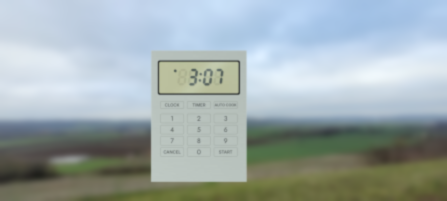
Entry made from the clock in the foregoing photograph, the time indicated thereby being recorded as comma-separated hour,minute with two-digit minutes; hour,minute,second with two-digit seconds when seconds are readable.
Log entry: 3,07
